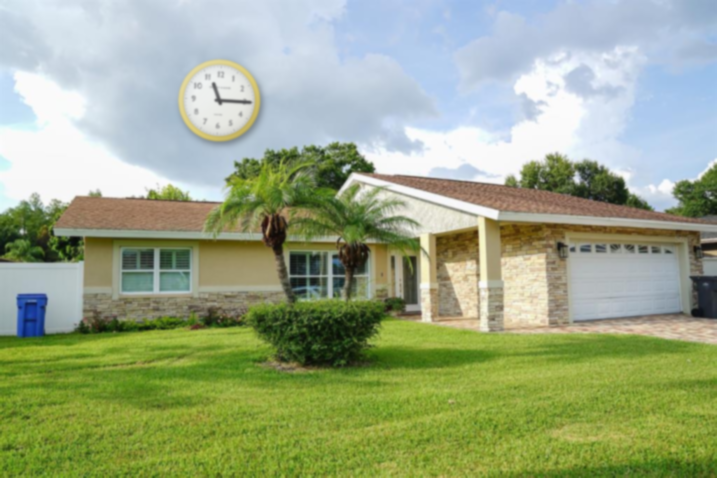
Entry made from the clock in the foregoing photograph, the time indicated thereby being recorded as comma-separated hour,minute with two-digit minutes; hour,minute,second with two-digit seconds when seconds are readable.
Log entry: 11,15
